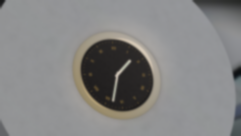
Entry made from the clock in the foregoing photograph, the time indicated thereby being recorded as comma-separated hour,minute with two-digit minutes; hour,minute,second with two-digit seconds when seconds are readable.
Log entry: 1,33
